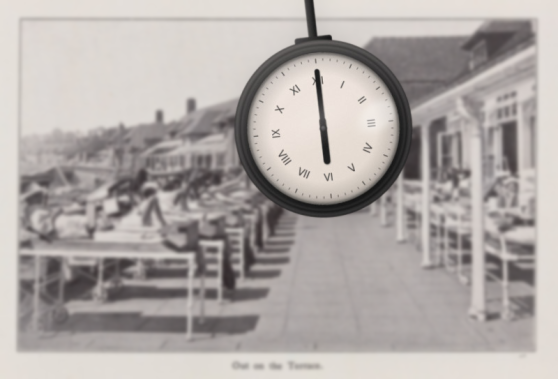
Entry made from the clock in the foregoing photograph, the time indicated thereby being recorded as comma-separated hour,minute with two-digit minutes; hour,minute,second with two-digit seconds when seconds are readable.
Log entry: 6,00
